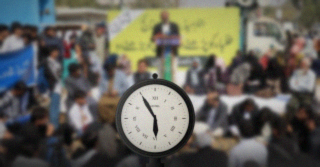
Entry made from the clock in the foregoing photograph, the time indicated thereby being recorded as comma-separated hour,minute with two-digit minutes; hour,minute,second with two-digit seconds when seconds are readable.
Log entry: 5,55
